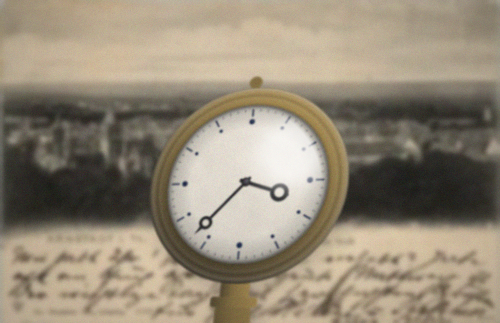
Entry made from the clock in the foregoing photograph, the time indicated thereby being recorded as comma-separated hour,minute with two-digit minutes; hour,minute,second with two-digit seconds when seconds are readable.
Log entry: 3,37
